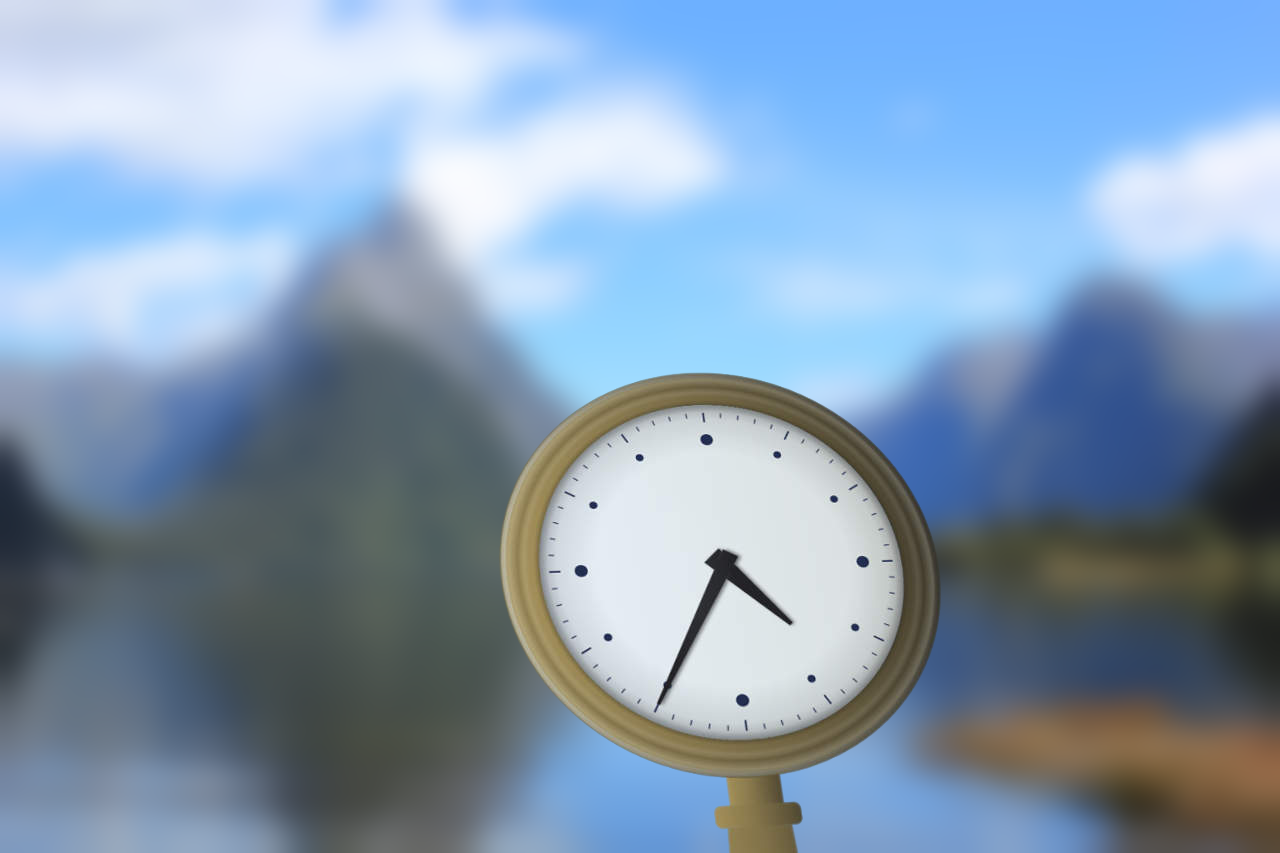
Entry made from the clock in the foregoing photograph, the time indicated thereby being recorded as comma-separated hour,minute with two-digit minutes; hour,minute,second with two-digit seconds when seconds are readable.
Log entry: 4,35
